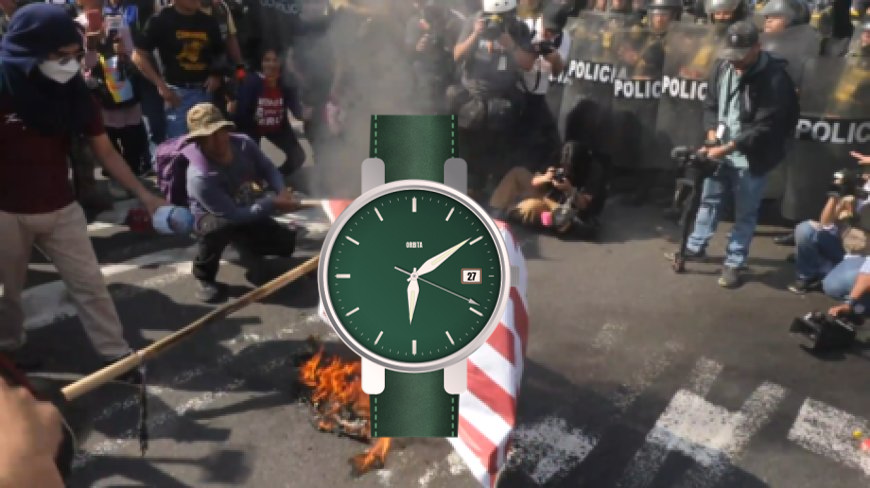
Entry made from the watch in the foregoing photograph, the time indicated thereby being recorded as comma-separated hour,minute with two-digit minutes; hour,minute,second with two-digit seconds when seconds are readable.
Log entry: 6,09,19
